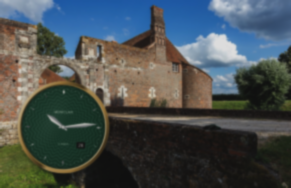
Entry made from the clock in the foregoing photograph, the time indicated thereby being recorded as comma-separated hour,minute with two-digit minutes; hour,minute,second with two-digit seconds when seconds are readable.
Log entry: 10,14
